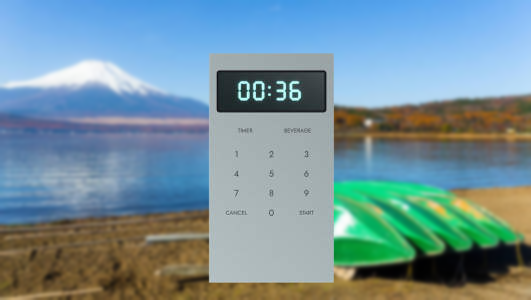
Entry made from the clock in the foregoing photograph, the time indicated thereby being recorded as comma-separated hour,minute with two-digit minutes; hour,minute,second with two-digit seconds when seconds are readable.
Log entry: 0,36
